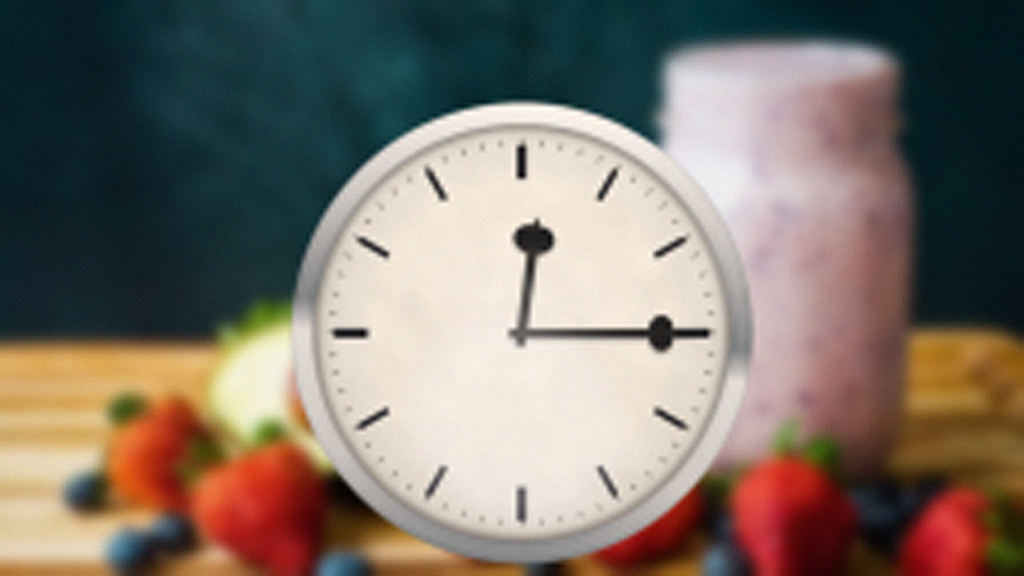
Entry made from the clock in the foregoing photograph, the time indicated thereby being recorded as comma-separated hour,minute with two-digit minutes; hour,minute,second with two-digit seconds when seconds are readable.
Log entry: 12,15
